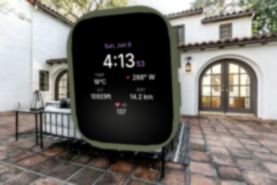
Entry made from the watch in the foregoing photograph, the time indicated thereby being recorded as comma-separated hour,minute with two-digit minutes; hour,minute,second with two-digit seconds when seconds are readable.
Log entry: 4,13
